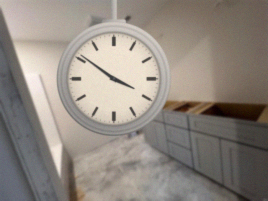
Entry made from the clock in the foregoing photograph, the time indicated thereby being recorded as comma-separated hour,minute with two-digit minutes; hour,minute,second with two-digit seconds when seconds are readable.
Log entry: 3,51
